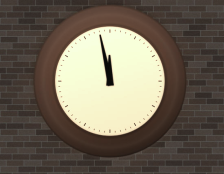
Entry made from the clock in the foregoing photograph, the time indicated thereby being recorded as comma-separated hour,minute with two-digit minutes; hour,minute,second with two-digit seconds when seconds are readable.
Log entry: 11,58
